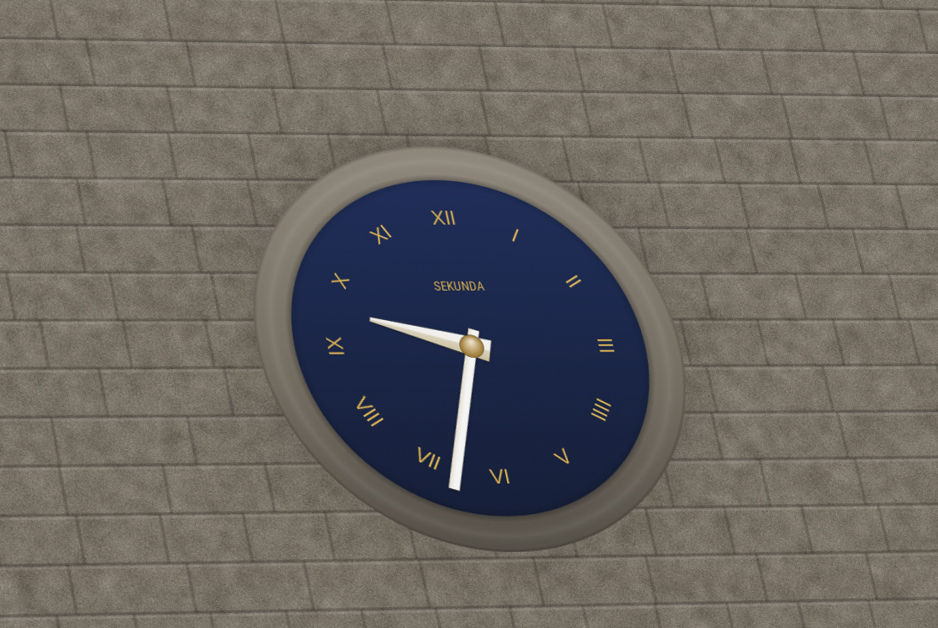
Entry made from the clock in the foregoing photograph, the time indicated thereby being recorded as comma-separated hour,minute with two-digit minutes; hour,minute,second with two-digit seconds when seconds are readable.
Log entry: 9,33
